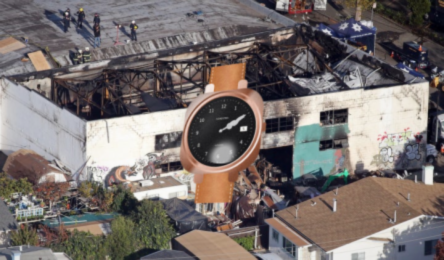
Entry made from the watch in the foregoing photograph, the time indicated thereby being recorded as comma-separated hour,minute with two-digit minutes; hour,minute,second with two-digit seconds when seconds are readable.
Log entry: 2,10
